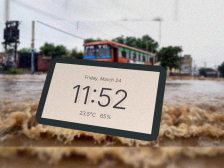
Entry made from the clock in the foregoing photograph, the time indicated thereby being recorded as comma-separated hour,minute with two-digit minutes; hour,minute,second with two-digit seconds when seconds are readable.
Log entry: 11,52
